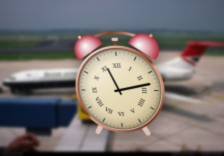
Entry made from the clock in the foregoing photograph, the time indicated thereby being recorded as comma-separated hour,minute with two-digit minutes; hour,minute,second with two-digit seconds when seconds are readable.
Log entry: 11,13
